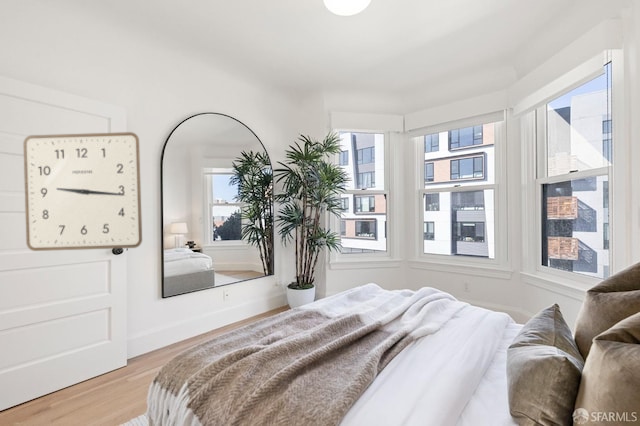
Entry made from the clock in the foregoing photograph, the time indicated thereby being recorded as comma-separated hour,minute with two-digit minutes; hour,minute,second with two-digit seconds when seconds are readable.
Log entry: 9,16
